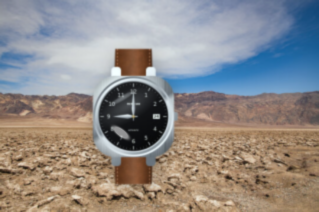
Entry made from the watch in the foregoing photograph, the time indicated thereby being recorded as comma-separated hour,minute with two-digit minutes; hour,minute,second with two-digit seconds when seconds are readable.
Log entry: 9,00
